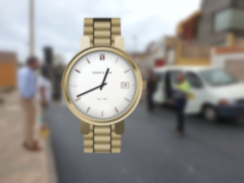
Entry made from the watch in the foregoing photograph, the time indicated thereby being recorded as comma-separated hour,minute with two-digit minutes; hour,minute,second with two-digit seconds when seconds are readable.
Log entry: 12,41
